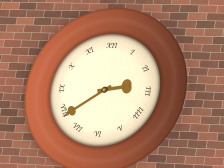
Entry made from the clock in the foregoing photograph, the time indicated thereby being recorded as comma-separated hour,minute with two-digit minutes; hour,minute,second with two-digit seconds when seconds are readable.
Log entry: 2,39
